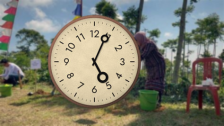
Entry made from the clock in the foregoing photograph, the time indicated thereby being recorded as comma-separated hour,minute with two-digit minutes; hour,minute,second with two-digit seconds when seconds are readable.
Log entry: 5,04
